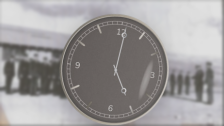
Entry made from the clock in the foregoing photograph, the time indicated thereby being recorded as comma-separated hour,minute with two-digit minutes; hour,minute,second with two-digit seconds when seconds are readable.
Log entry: 5,01
